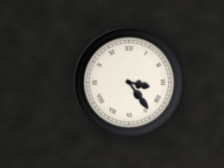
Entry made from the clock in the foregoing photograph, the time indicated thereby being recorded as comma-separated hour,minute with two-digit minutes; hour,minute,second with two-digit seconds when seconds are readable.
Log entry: 3,24
